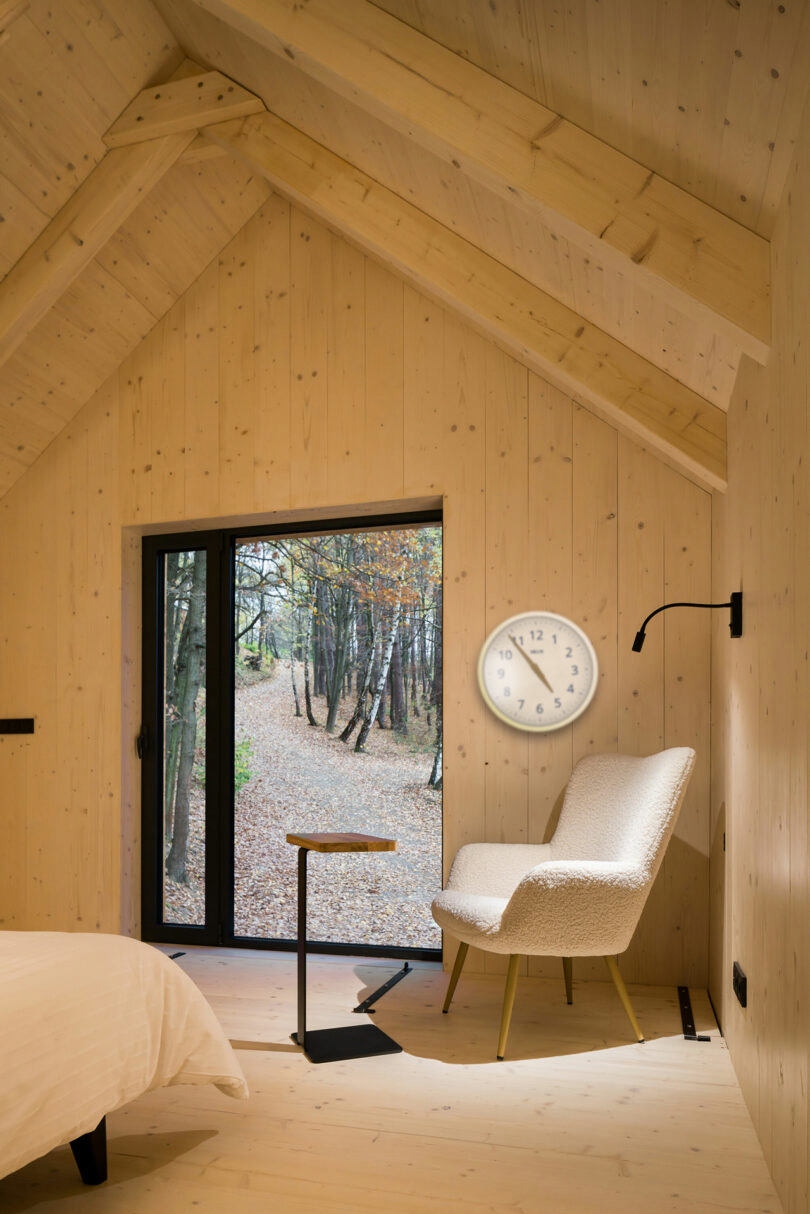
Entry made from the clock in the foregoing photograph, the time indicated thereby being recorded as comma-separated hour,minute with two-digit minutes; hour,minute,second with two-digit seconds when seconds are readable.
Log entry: 4,54
